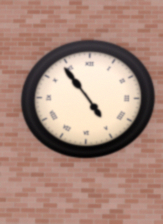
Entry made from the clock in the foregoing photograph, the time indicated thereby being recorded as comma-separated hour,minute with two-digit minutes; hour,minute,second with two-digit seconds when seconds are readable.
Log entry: 4,54
